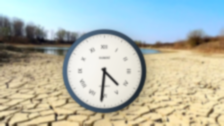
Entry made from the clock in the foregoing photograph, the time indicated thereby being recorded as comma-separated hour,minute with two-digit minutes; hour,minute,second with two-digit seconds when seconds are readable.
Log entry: 4,31
